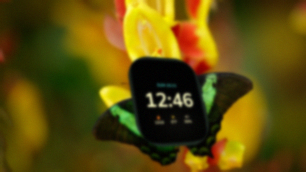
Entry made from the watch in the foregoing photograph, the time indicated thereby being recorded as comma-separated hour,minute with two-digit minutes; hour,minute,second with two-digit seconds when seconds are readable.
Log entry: 12,46
